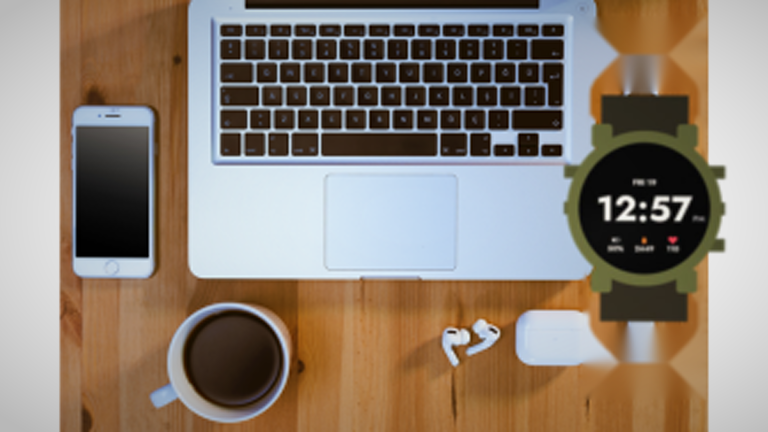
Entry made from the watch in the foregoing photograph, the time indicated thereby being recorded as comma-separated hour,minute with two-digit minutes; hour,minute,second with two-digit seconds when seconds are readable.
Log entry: 12,57
